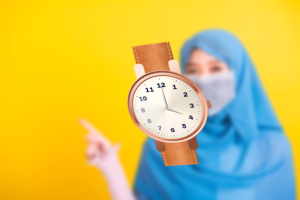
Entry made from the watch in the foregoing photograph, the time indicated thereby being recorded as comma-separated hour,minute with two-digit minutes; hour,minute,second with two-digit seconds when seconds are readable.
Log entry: 4,00
